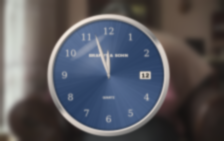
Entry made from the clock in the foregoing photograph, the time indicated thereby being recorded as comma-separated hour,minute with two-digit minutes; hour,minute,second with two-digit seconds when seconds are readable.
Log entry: 11,57
